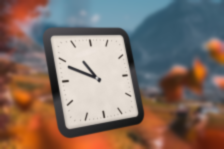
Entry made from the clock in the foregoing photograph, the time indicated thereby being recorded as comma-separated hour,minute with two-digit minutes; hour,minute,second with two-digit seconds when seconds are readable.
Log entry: 10,49
